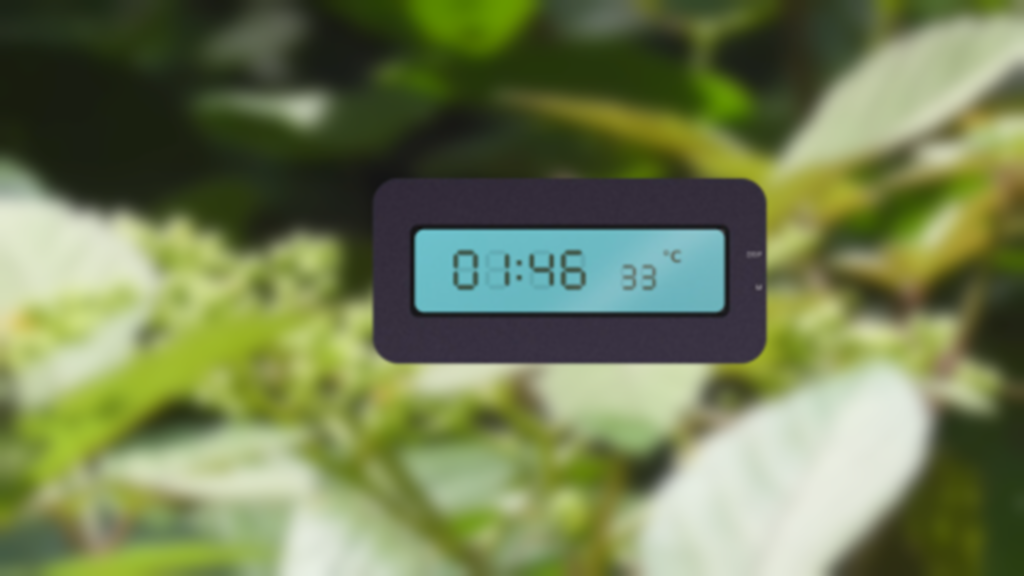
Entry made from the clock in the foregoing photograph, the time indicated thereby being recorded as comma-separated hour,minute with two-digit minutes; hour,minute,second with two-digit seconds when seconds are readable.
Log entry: 1,46
